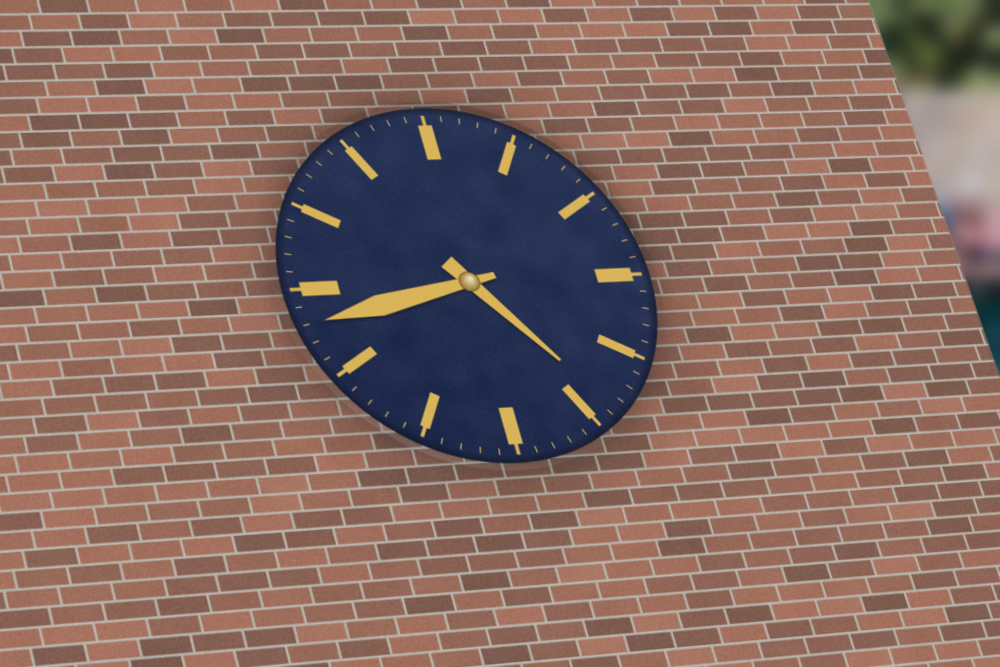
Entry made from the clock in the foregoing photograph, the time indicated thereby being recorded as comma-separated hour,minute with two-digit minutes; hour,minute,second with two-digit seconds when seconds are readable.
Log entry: 4,43
